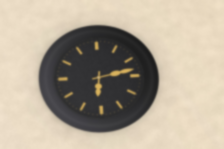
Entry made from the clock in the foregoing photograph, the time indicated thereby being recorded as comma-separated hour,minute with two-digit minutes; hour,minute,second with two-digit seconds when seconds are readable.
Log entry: 6,13
